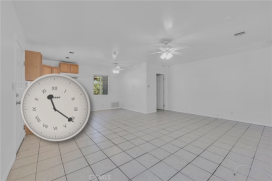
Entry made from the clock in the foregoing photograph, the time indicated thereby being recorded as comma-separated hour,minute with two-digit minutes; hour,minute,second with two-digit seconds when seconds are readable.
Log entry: 11,21
